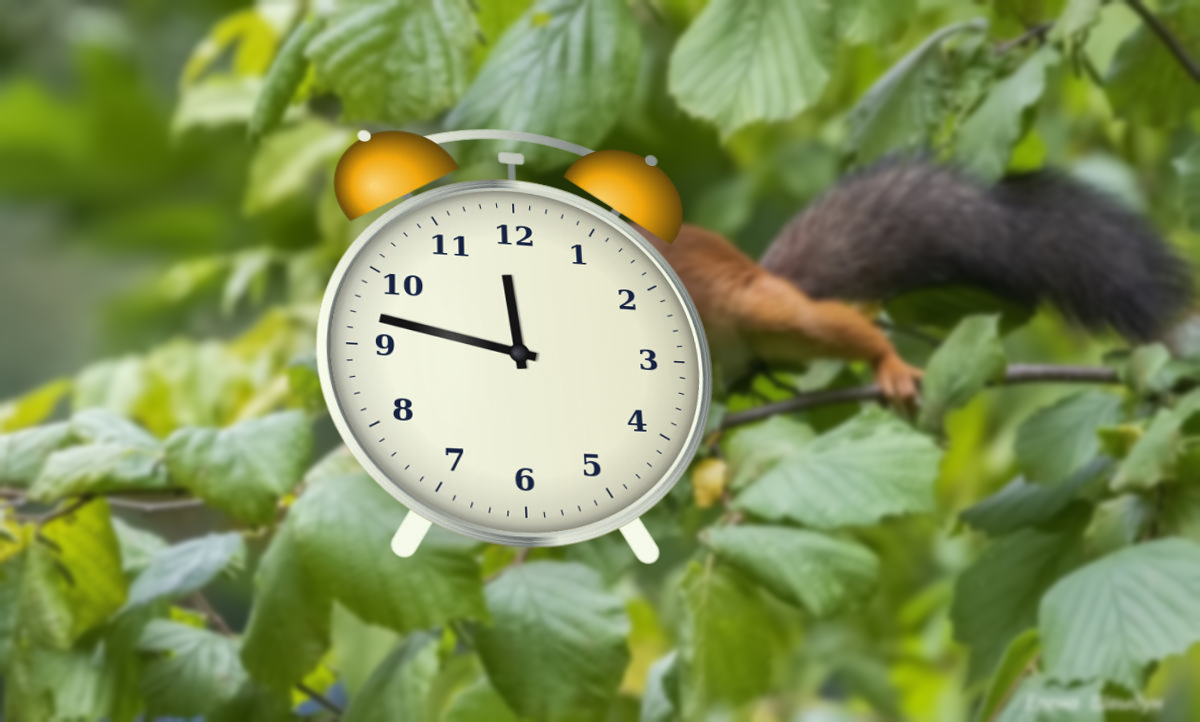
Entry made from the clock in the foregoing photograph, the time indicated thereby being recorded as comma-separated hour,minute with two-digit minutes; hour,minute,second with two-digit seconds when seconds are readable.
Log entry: 11,47
